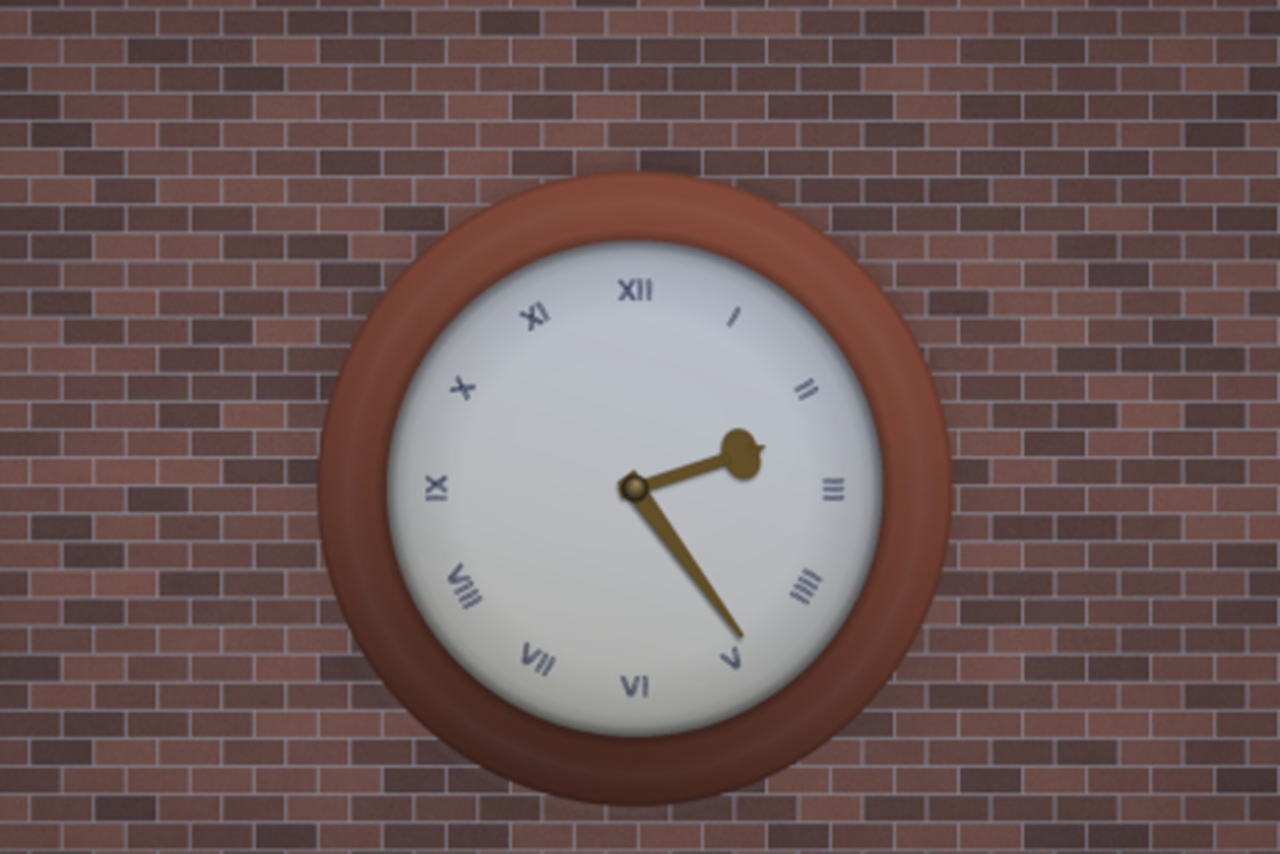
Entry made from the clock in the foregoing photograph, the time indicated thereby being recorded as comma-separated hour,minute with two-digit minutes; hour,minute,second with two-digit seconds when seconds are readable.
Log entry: 2,24
